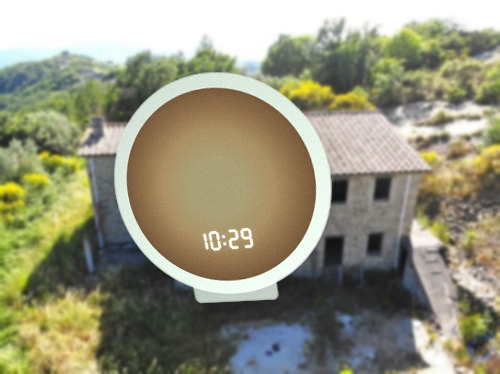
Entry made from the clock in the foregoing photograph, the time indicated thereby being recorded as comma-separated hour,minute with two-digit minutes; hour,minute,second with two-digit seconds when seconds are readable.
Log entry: 10,29
